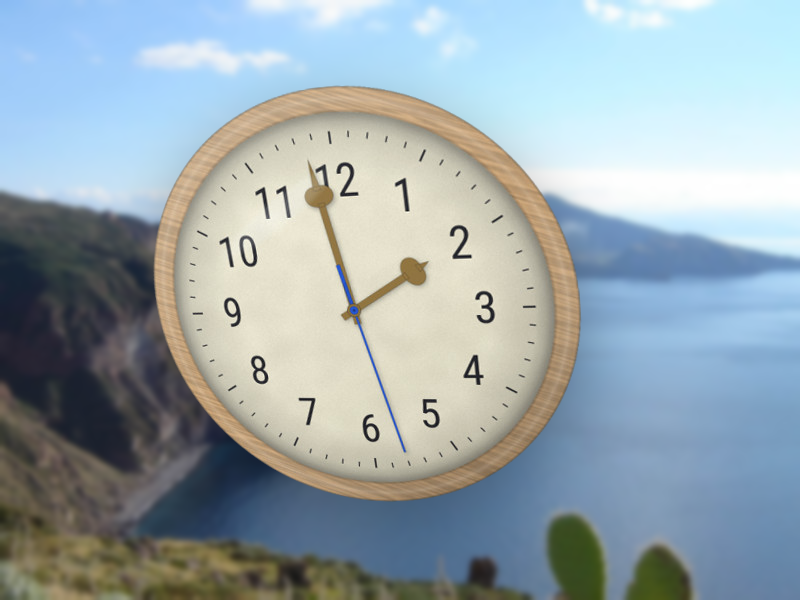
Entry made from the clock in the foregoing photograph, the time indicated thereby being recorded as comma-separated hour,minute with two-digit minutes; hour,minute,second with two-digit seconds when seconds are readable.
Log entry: 1,58,28
